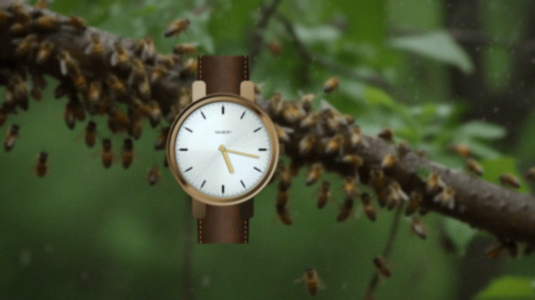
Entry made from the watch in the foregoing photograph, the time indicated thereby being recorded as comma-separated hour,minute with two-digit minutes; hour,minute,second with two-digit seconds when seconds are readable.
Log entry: 5,17
